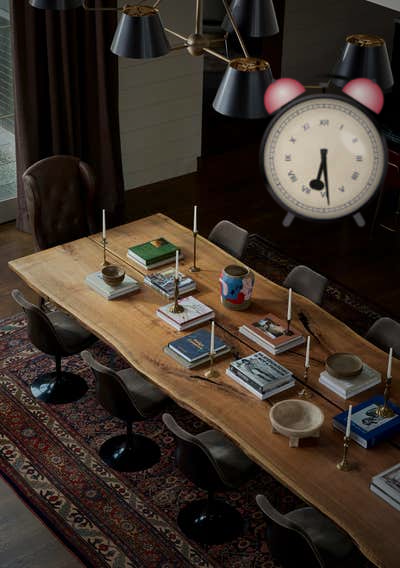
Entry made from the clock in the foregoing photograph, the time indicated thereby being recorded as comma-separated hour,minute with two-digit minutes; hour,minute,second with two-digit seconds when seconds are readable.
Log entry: 6,29
